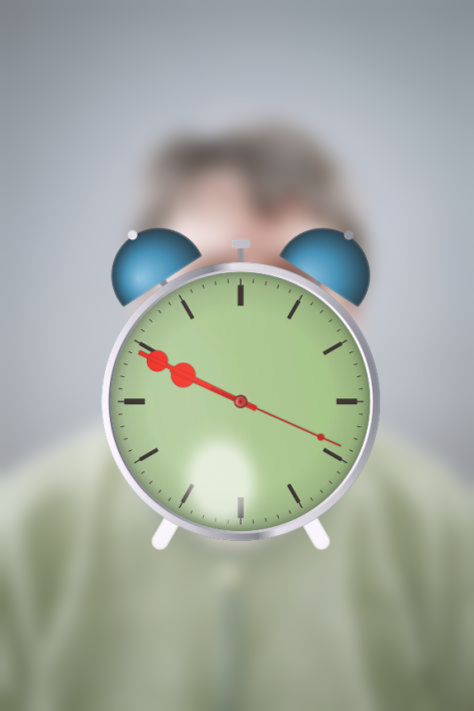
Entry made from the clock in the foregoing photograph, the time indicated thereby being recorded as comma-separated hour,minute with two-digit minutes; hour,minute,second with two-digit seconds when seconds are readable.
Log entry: 9,49,19
